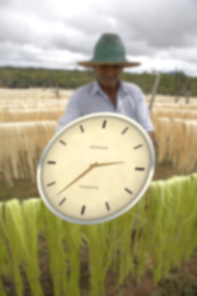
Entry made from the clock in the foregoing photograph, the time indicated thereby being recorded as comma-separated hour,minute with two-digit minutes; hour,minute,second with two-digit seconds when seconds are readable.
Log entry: 2,37
